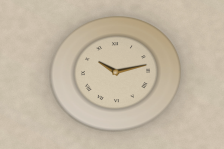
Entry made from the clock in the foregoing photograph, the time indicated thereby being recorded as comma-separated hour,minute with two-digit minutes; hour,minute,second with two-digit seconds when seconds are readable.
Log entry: 10,13
